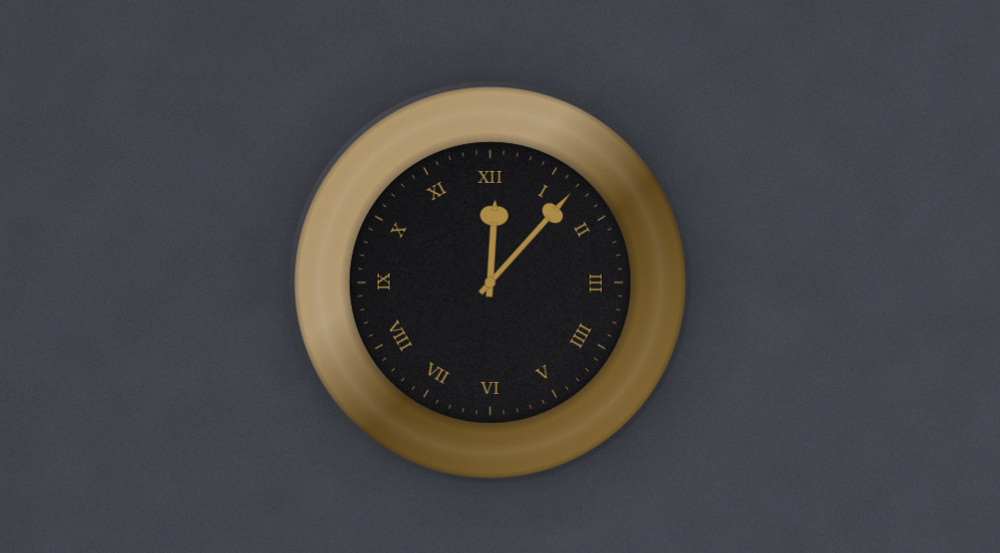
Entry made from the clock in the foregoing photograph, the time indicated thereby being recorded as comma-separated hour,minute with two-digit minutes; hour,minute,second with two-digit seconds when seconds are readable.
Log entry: 12,07
